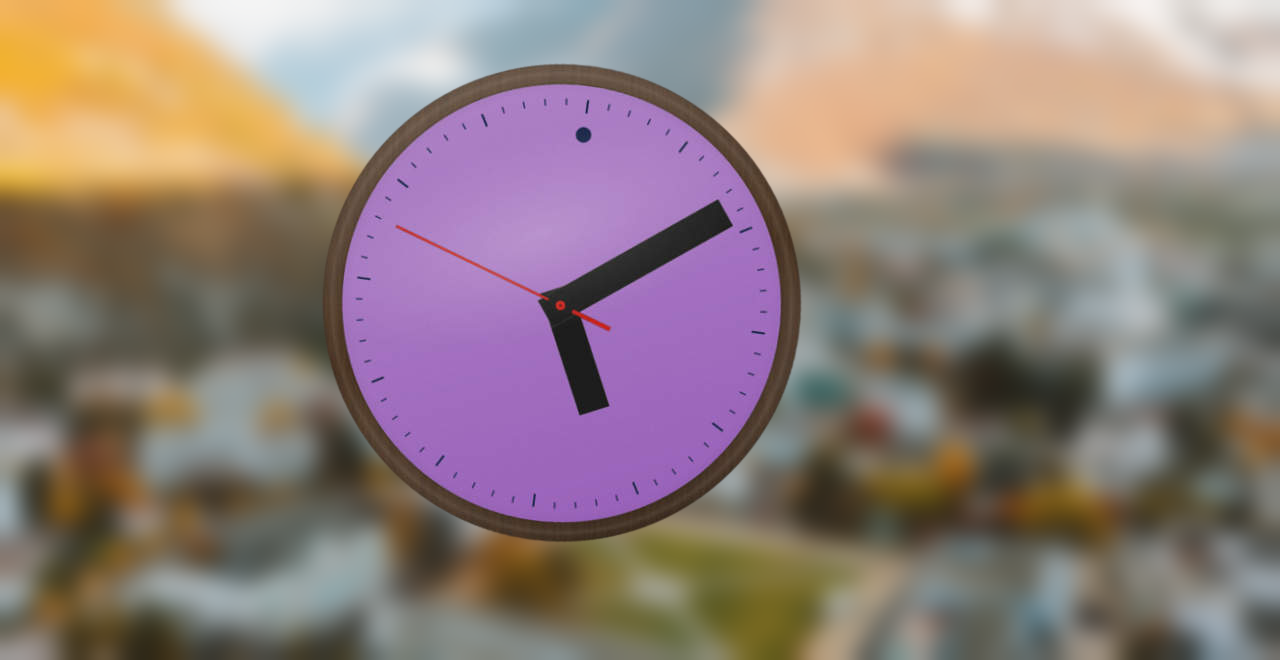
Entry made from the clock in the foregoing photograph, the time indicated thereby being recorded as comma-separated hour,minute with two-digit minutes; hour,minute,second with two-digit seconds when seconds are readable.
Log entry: 5,08,48
